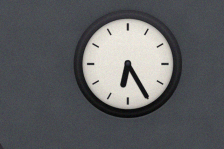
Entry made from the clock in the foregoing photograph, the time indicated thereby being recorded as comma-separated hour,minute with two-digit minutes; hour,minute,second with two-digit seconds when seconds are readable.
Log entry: 6,25
